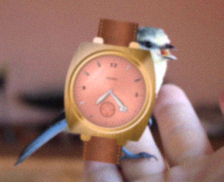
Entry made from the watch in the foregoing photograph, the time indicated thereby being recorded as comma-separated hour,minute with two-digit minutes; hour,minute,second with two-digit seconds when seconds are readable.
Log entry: 7,22
